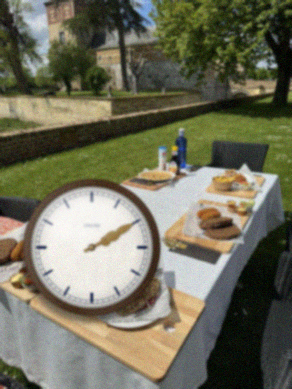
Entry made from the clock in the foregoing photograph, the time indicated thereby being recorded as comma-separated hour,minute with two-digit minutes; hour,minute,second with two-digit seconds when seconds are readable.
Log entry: 2,10
